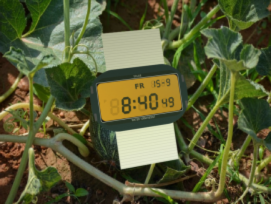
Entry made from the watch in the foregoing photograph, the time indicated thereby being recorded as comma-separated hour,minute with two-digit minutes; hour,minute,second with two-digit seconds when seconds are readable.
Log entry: 8,40,49
